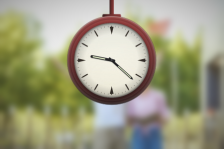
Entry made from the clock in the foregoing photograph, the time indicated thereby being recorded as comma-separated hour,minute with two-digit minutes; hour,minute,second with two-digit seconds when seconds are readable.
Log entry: 9,22
